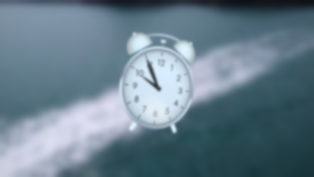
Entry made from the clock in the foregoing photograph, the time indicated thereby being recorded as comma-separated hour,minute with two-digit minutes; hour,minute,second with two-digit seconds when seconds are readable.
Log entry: 9,55
